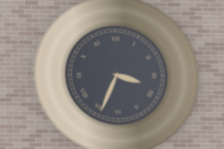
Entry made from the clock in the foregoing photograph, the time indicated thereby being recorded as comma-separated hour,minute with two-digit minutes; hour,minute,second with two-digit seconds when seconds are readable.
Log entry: 3,34
